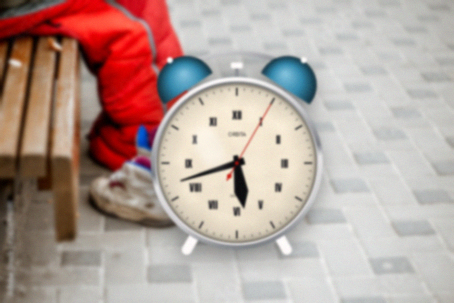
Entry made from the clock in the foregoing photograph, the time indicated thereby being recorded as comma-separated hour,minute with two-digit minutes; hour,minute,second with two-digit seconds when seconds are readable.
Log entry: 5,42,05
